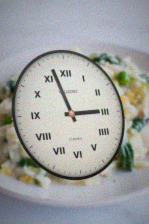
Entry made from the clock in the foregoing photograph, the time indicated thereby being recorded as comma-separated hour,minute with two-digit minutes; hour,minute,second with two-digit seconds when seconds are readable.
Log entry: 2,57
